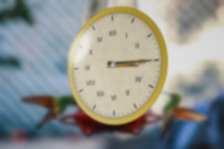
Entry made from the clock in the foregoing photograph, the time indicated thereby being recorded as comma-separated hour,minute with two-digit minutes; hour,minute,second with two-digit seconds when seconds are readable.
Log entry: 3,15
